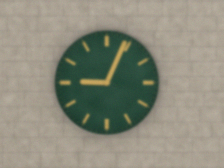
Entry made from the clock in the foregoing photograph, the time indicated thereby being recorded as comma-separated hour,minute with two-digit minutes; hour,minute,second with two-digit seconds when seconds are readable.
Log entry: 9,04
